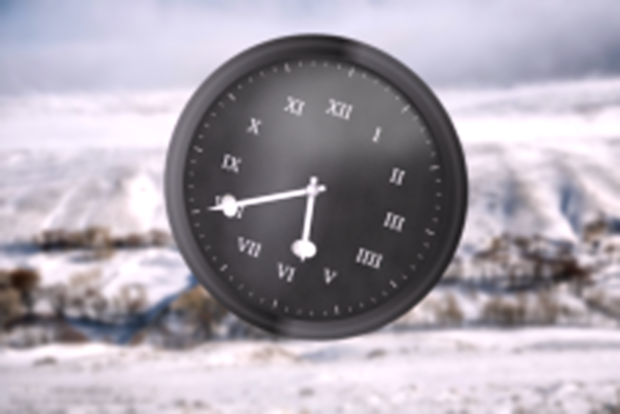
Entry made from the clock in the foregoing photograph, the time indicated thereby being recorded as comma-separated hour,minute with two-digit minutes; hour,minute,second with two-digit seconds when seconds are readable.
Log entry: 5,40
